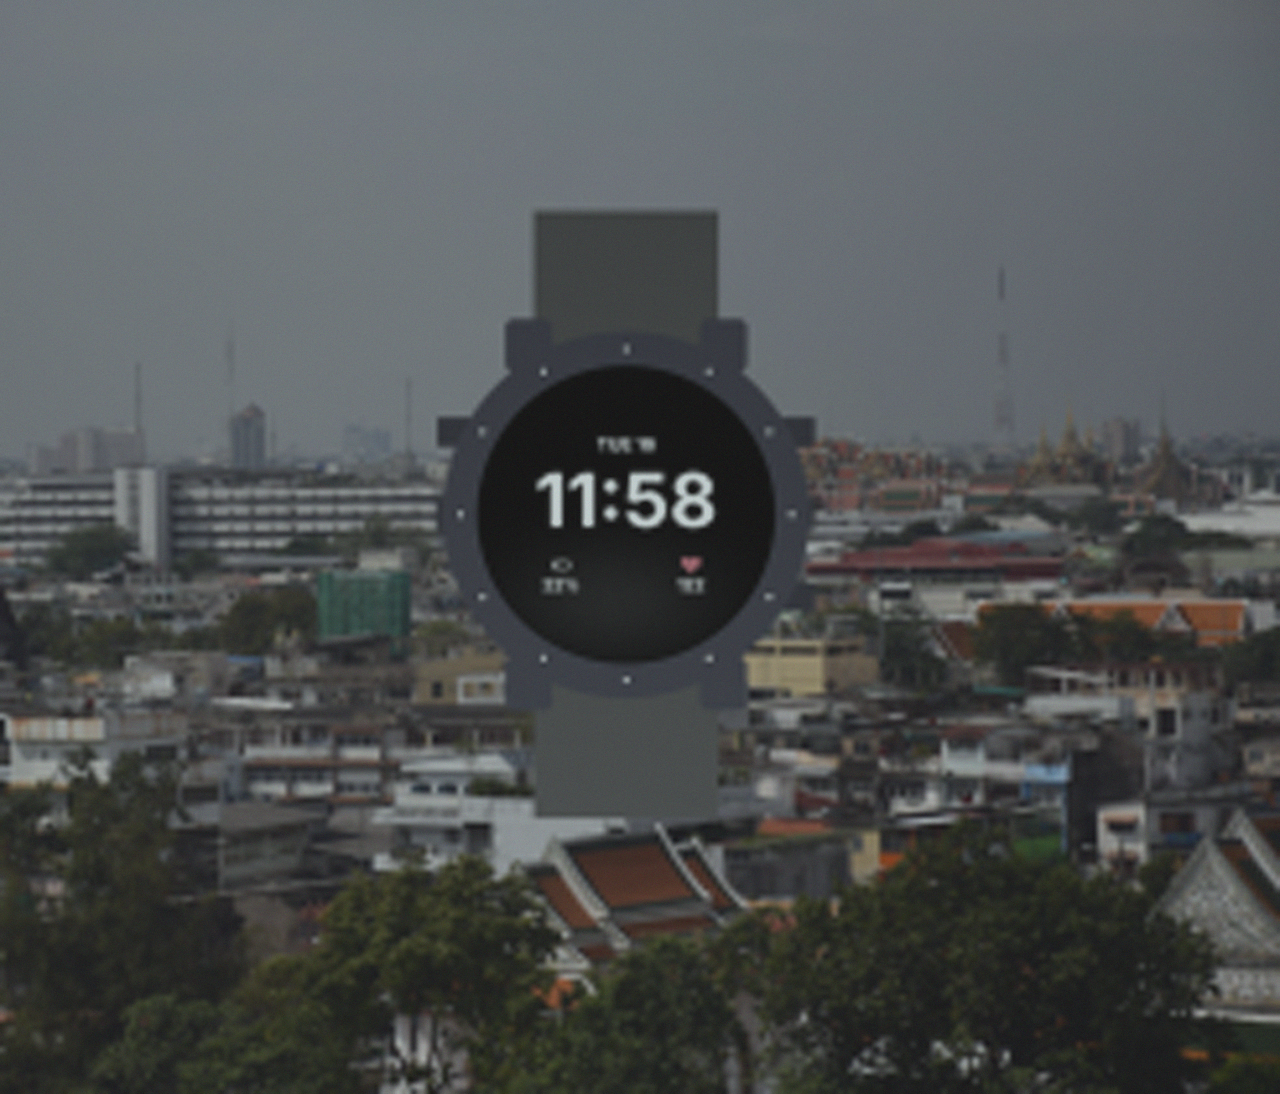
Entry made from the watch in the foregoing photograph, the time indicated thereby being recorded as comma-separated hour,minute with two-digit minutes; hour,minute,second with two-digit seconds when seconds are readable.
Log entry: 11,58
